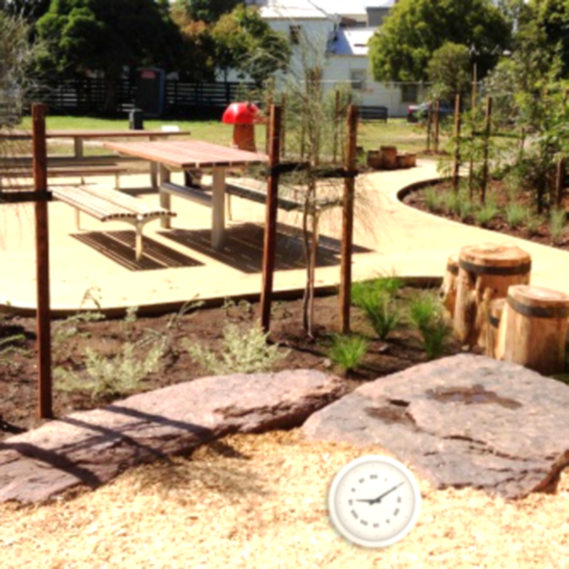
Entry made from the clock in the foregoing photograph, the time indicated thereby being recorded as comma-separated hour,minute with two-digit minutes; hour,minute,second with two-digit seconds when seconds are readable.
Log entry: 9,10
